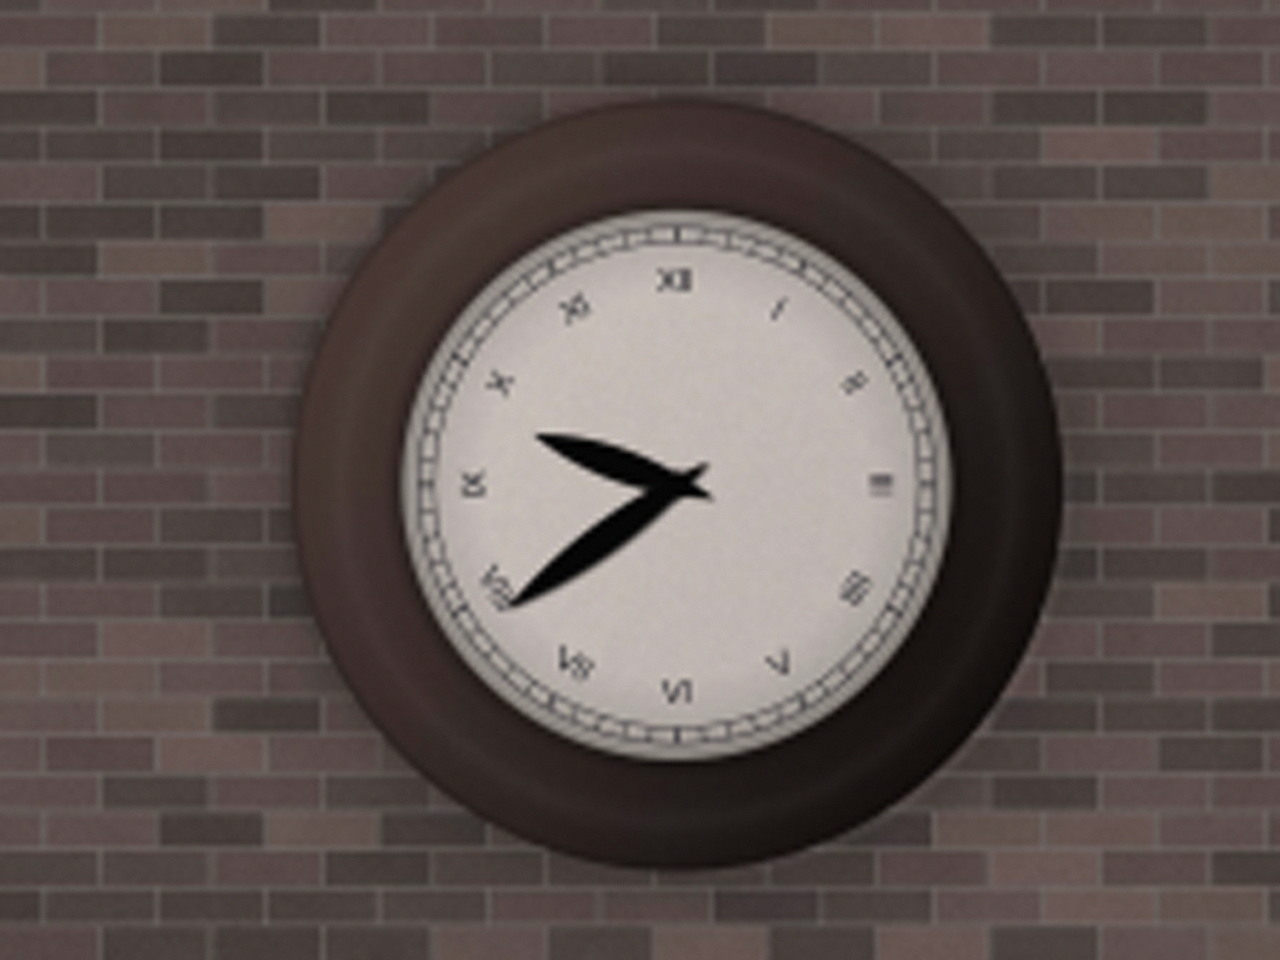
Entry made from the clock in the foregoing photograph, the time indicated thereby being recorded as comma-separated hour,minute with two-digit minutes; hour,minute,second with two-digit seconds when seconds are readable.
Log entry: 9,39
